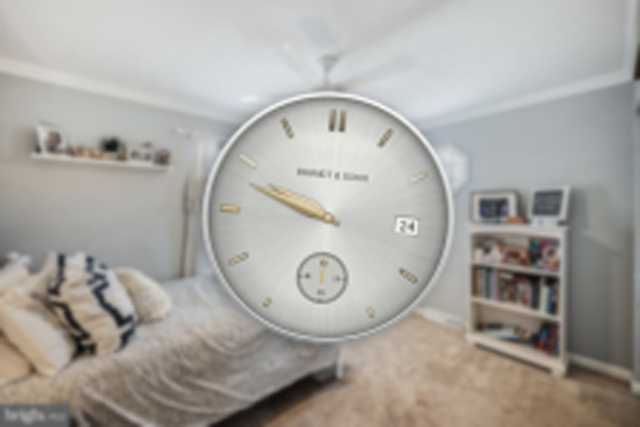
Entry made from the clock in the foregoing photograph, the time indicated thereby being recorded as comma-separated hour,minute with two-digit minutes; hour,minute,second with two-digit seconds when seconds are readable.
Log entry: 9,48
